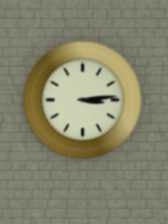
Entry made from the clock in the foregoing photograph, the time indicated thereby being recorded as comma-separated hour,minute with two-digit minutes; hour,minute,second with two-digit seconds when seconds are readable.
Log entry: 3,14
